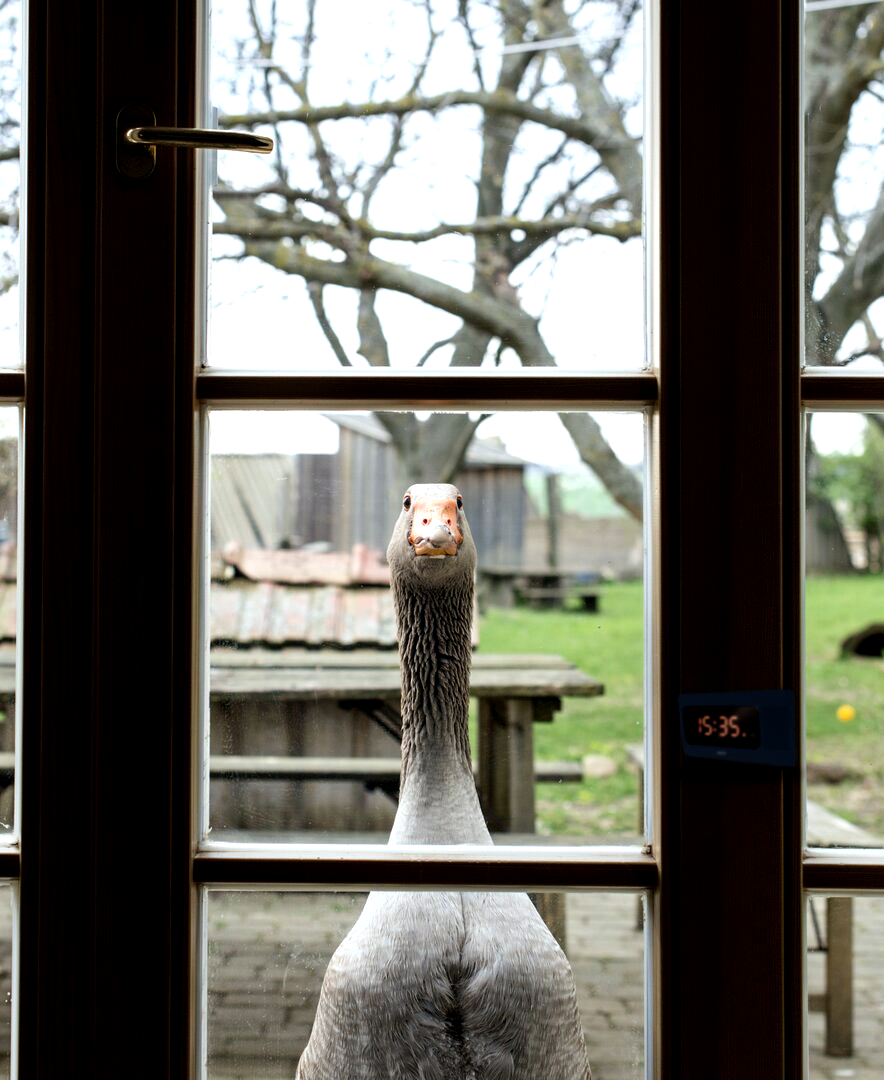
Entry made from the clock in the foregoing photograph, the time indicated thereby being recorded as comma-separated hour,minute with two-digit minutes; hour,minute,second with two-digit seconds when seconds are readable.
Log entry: 15,35
